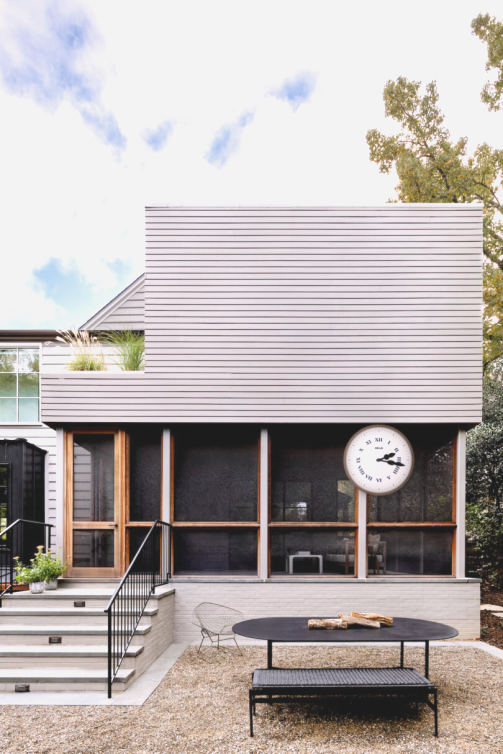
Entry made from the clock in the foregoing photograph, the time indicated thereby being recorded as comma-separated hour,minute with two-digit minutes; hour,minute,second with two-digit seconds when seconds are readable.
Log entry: 2,17
